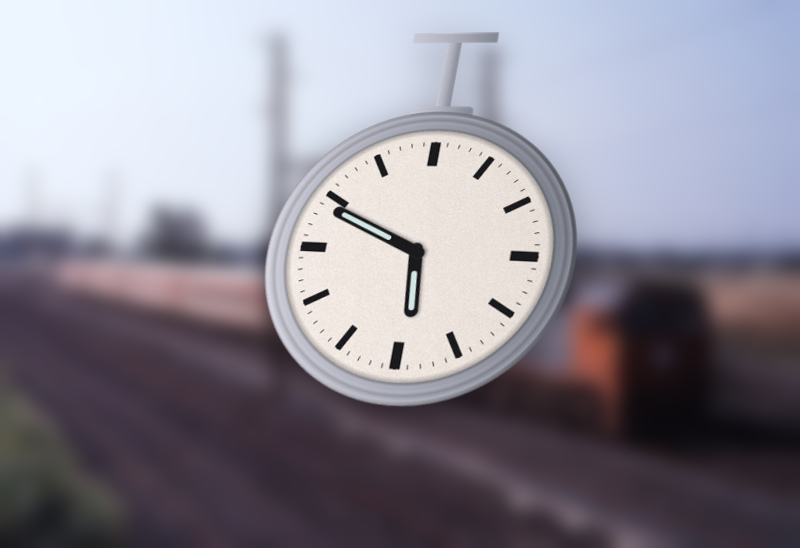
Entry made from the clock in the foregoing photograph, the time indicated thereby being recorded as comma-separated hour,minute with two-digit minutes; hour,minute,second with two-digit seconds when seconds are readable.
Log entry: 5,49
